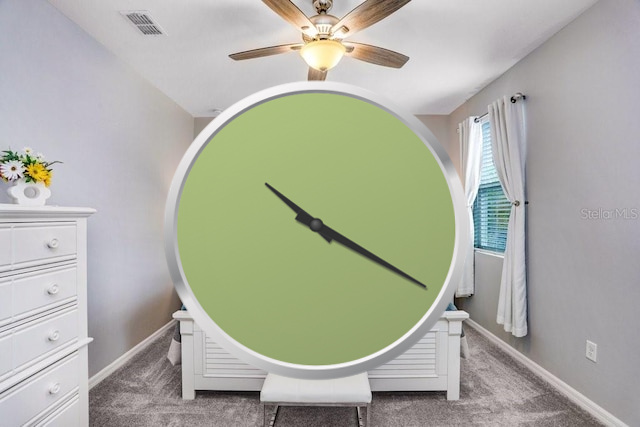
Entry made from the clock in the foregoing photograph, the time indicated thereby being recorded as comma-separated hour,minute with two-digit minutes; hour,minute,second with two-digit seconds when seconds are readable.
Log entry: 10,20
